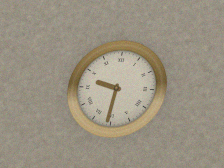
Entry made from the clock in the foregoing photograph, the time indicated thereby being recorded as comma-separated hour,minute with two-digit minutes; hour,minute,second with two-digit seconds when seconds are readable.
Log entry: 9,31
